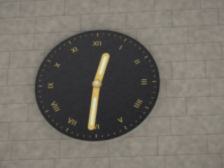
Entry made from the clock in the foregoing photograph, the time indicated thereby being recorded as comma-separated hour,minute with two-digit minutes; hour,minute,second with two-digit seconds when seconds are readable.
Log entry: 12,31
